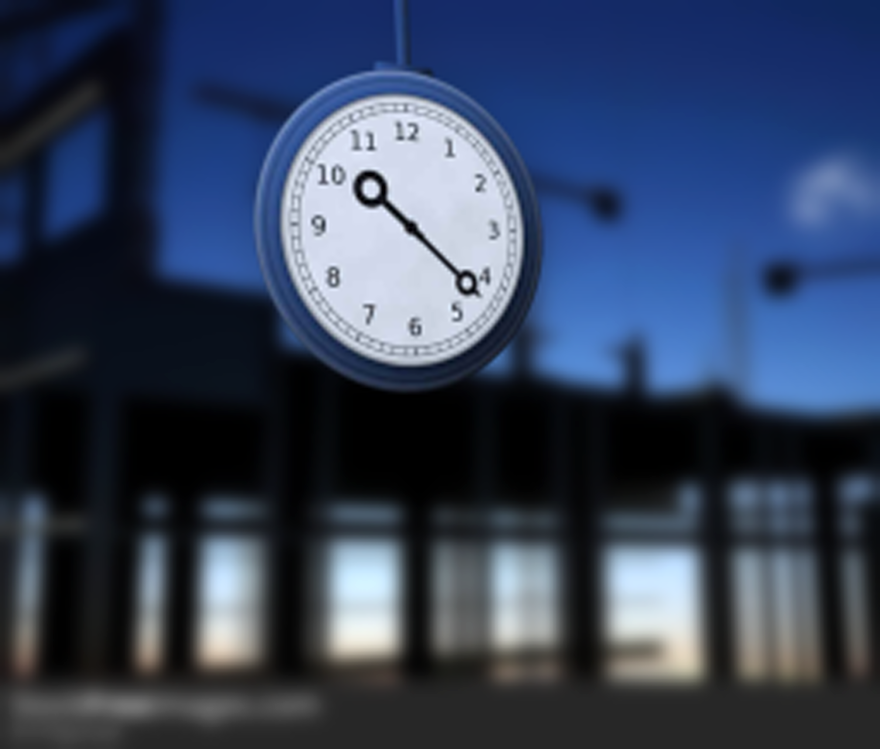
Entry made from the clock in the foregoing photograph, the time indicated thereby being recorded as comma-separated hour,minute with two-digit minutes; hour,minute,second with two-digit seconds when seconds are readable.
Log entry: 10,22
